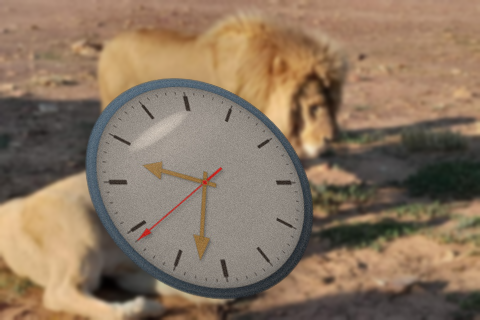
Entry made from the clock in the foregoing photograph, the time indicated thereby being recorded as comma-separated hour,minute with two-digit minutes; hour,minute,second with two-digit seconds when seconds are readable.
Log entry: 9,32,39
